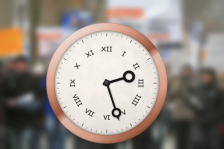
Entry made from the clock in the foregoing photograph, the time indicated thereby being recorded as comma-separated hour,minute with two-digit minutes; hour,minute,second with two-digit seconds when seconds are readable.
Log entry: 2,27
